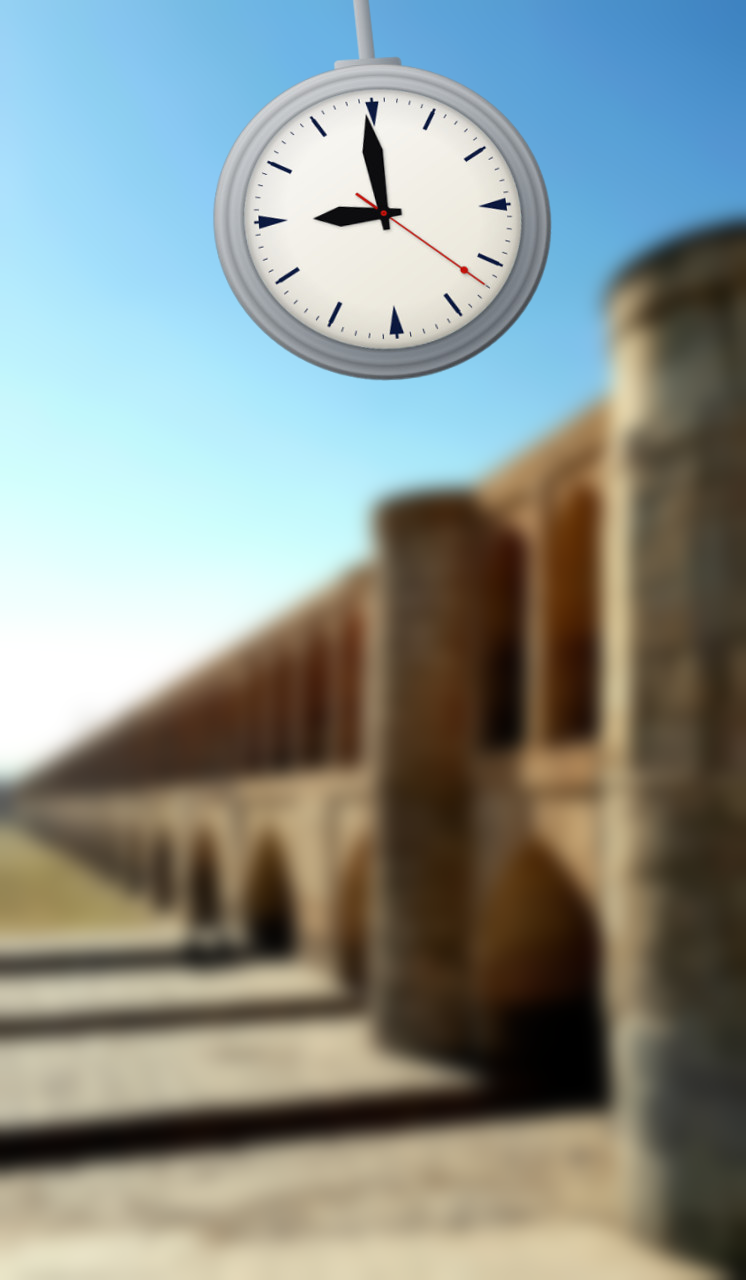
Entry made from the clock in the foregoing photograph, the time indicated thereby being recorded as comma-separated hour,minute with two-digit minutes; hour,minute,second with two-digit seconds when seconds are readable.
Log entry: 8,59,22
